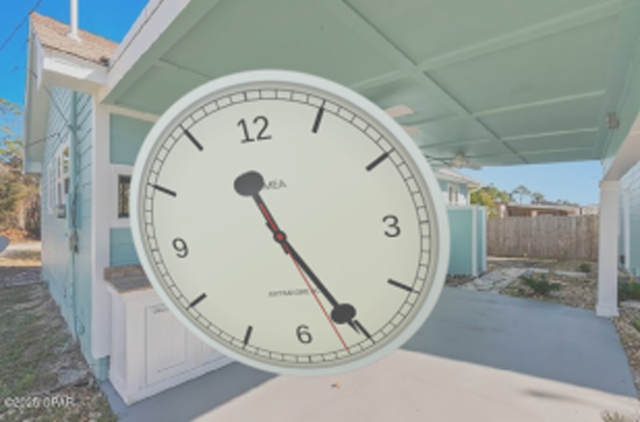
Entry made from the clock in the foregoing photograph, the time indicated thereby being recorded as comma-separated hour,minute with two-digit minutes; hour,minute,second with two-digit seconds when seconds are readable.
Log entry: 11,25,27
